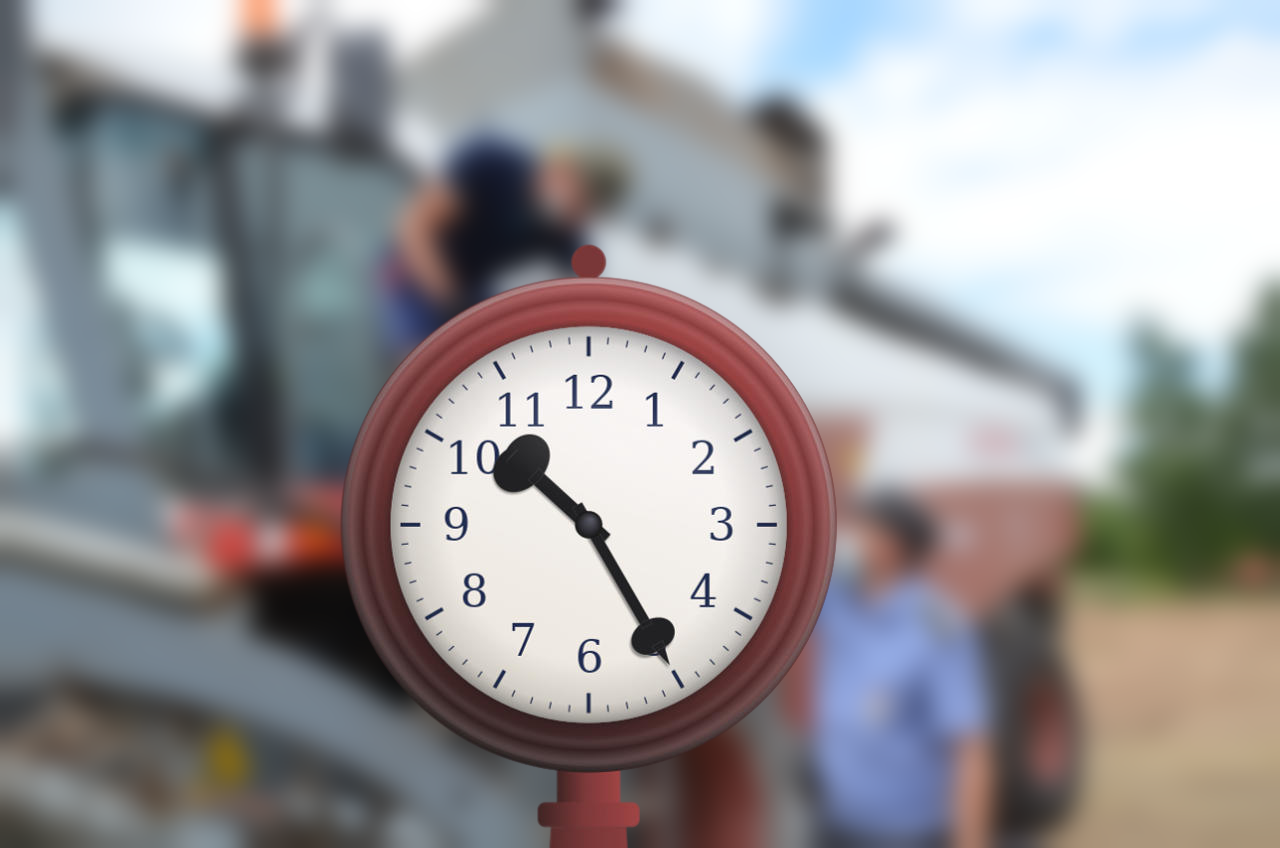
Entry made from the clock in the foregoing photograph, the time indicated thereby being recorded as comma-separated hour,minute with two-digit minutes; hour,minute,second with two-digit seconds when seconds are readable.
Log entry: 10,25
